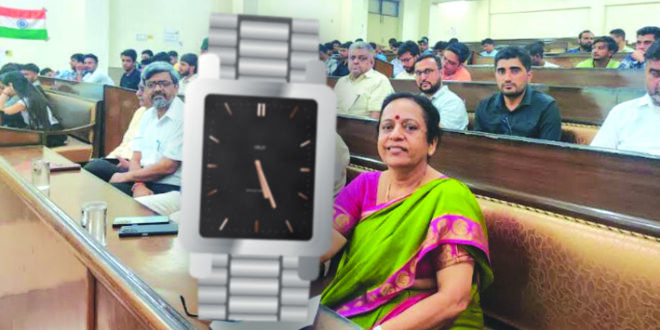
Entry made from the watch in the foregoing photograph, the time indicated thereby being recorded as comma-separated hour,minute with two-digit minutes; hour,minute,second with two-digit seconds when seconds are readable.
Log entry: 5,26
